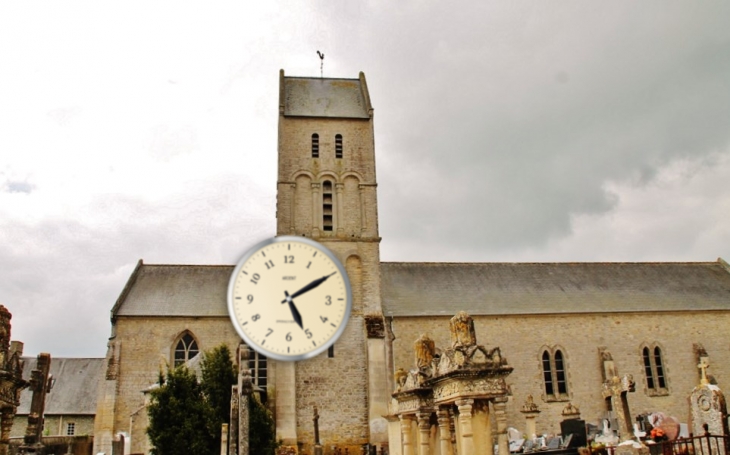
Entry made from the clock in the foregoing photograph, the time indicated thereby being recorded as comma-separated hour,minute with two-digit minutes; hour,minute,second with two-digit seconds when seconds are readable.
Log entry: 5,10
